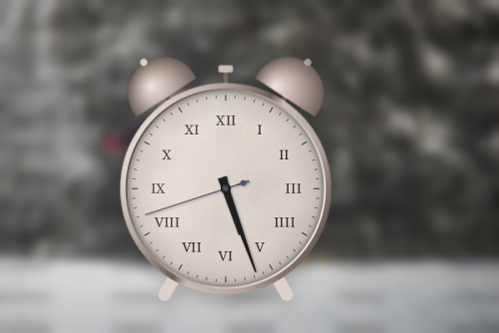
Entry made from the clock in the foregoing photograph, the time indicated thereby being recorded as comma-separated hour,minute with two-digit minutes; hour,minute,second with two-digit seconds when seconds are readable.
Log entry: 5,26,42
